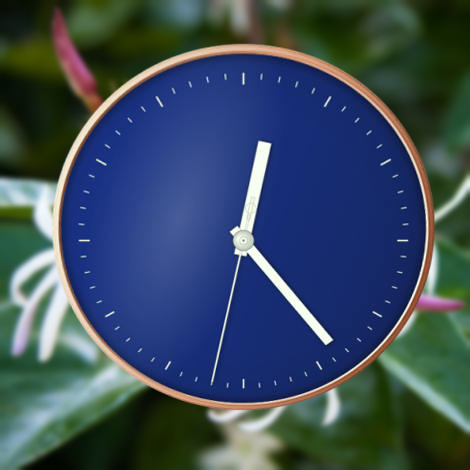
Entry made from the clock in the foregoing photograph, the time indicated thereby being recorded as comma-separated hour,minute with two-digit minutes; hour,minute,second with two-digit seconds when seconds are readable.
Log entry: 12,23,32
